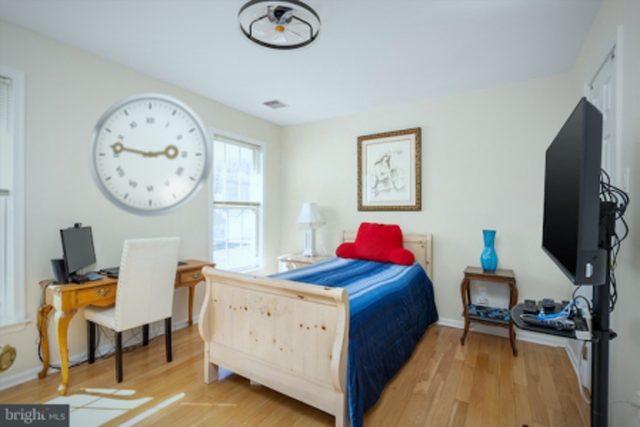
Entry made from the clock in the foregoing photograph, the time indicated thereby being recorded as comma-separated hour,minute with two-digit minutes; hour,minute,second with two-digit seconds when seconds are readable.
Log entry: 2,47
